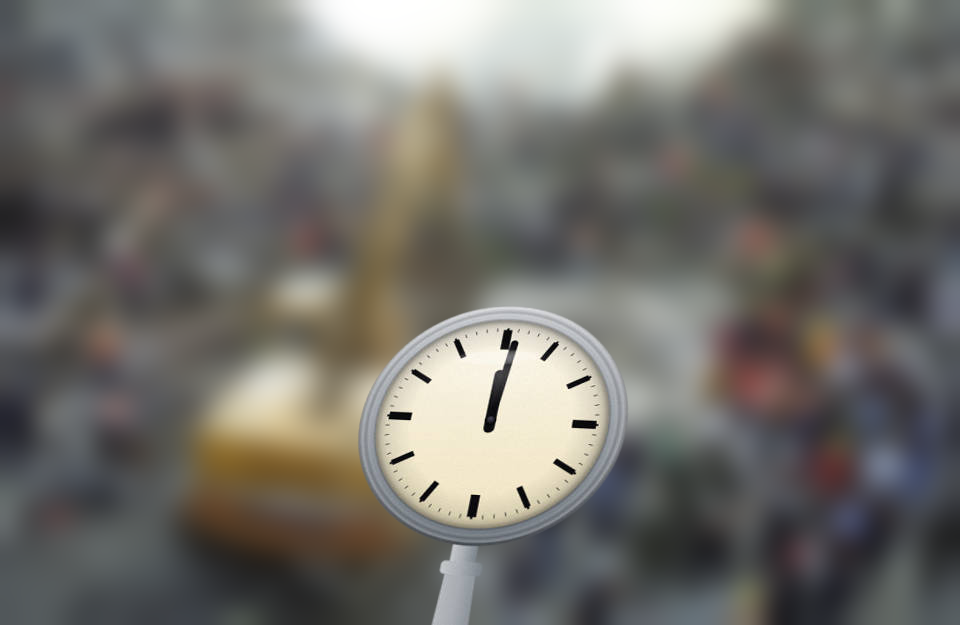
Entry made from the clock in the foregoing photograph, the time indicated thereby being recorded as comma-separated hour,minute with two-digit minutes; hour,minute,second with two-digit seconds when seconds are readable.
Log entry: 12,01
